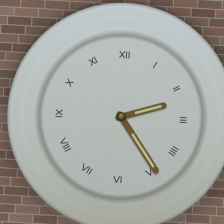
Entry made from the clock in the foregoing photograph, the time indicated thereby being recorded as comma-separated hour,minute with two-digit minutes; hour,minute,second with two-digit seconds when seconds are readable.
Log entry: 2,24
